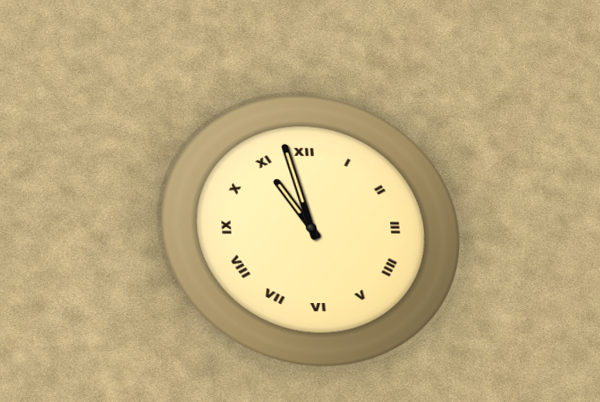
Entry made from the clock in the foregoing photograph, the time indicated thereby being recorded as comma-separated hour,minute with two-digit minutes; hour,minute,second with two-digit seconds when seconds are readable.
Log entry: 10,58
